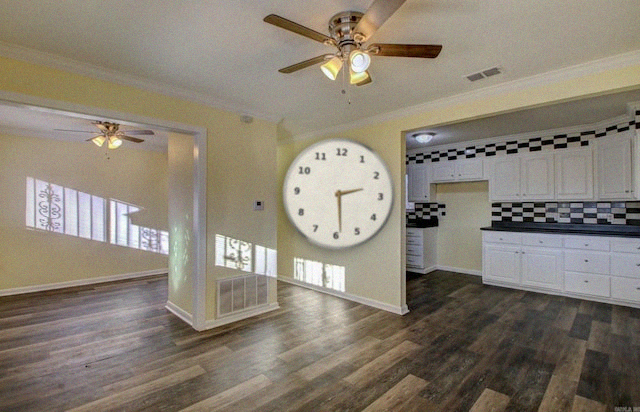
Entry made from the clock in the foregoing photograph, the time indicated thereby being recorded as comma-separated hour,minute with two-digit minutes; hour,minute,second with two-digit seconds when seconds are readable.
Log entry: 2,29
